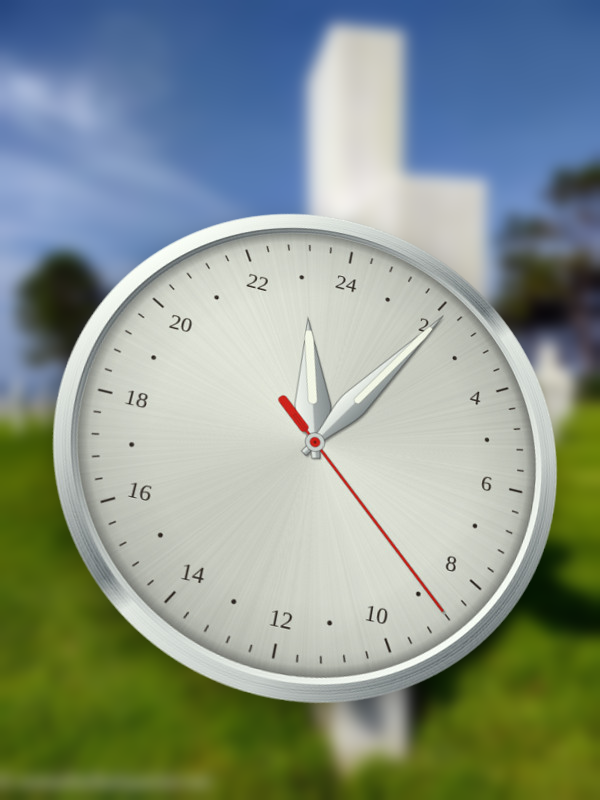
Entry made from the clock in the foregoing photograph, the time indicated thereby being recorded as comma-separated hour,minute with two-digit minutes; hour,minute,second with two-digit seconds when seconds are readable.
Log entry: 23,05,22
